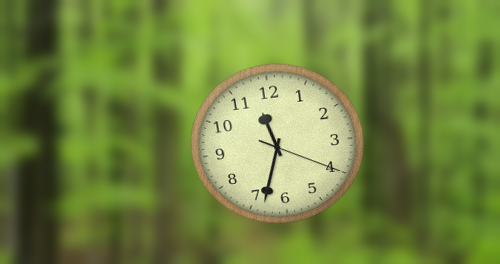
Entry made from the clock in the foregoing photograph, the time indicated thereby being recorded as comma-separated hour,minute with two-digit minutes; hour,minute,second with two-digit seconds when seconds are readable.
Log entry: 11,33,20
